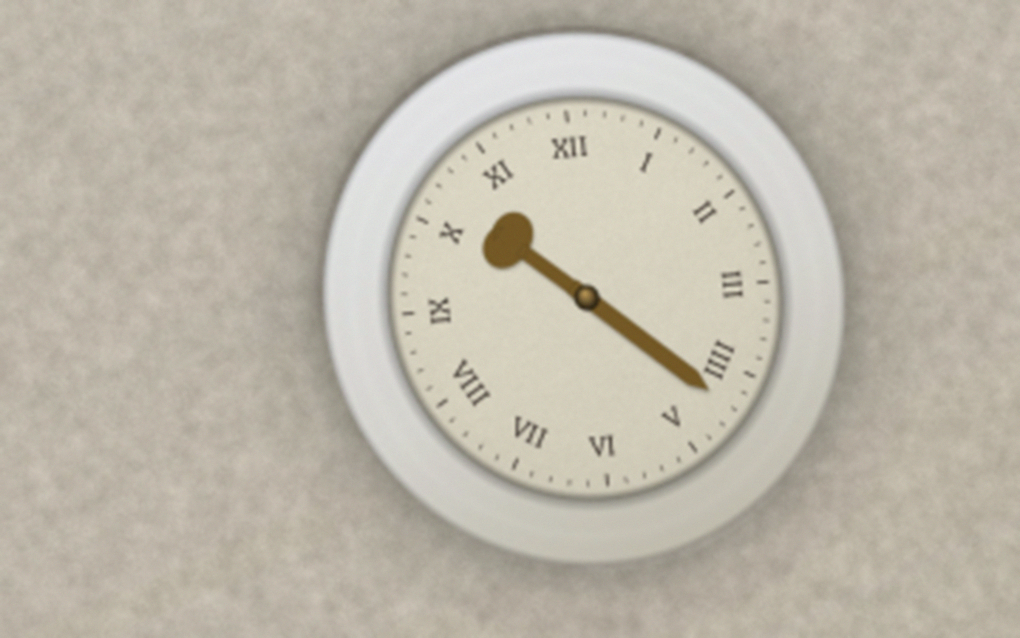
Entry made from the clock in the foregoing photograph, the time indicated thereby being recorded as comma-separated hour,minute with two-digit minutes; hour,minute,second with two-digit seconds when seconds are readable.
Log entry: 10,22
